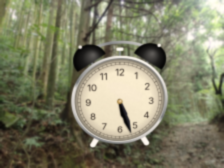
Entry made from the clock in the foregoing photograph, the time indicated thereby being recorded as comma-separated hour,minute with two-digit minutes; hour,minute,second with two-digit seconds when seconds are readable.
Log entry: 5,27
